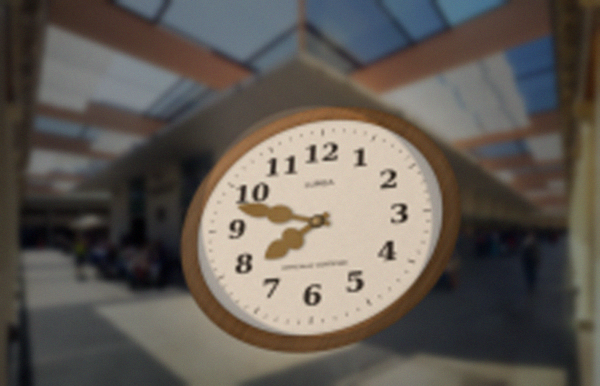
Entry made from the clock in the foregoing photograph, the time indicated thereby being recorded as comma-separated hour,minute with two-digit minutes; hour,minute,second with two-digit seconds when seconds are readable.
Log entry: 7,48
